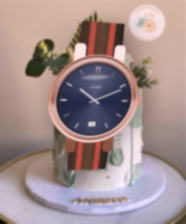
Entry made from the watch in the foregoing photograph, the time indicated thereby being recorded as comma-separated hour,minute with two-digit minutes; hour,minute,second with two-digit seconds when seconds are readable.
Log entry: 10,11
